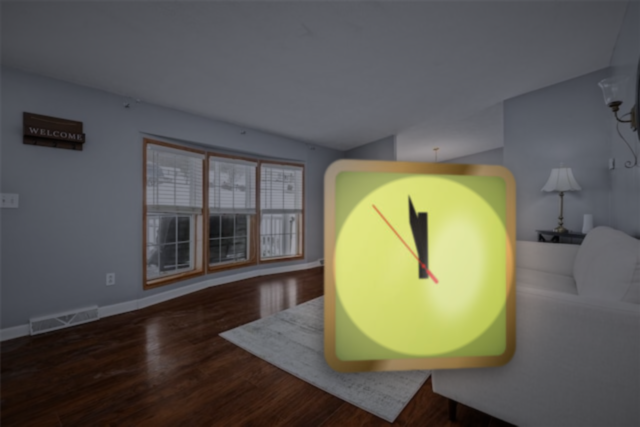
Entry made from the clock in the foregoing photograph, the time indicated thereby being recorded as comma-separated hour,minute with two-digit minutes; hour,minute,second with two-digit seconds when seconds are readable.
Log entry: 11,57,53
